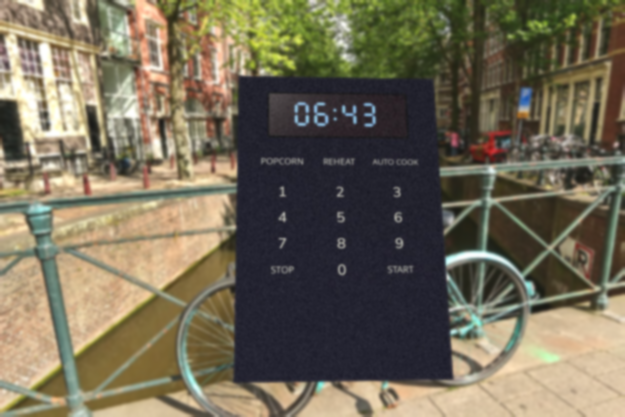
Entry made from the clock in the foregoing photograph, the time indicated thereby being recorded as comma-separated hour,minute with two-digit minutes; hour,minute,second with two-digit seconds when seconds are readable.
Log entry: 6,43
